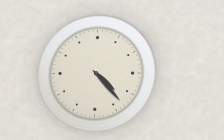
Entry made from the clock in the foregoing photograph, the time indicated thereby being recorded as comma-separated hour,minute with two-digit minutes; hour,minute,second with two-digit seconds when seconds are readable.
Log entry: 4,23
